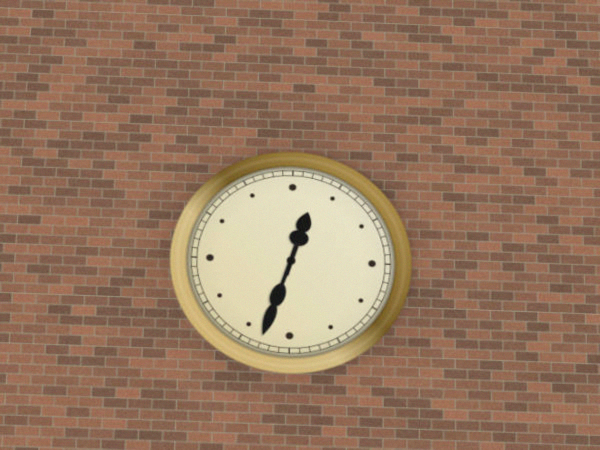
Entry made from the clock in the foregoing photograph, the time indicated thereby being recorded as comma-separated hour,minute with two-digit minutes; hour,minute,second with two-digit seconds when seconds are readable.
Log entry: 12,33
